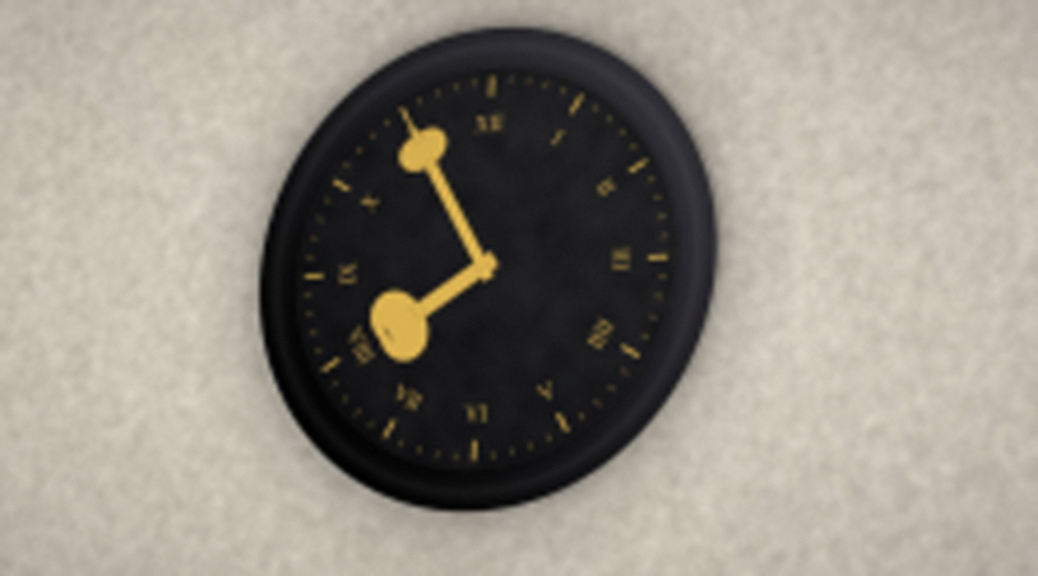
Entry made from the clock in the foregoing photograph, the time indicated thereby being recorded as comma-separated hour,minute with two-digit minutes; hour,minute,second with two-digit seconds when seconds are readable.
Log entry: 7,55
